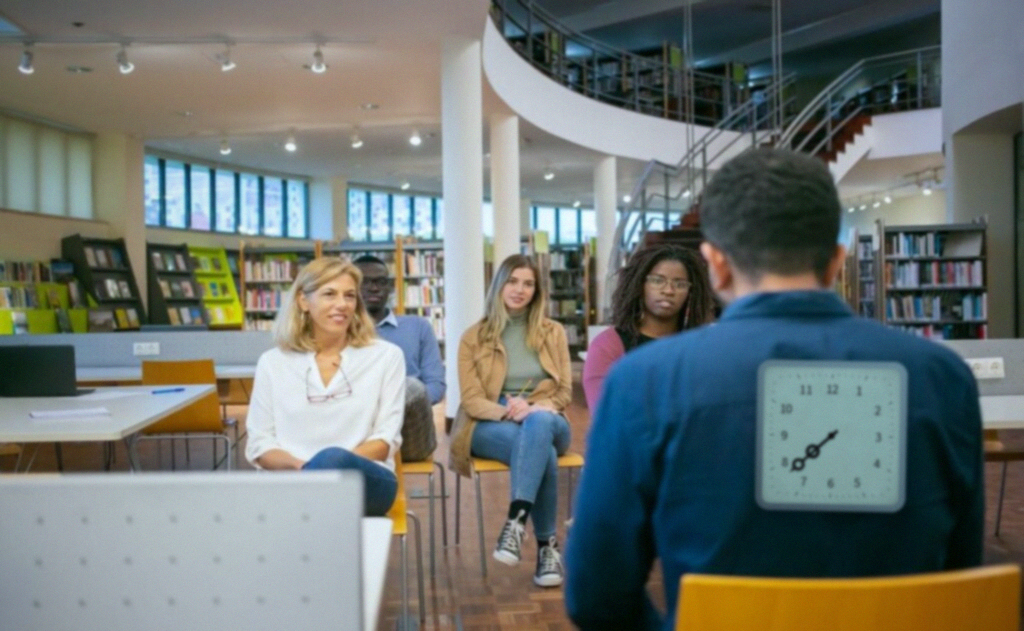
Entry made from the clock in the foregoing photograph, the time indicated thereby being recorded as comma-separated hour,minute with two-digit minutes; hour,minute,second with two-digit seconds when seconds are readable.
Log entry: 7,38
